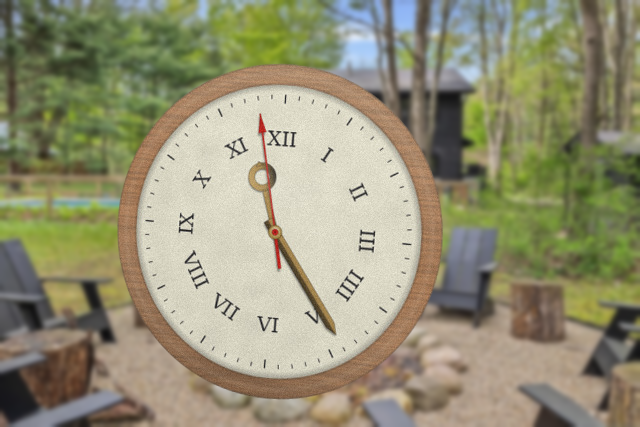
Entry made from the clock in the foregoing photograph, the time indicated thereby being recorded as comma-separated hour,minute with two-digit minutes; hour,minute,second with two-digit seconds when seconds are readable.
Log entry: 11,23,58
